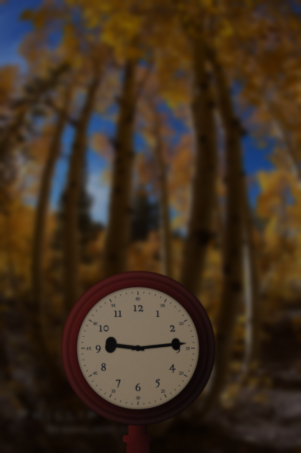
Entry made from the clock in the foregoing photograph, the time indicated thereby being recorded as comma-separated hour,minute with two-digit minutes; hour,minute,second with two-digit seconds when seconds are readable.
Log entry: 9,14
